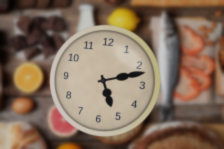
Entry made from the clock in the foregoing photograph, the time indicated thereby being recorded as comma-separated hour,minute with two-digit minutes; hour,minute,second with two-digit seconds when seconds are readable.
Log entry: 5,12
